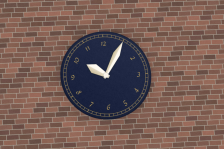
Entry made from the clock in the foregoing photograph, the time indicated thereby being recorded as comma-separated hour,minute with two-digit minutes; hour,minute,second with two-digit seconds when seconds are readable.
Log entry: 10,05
